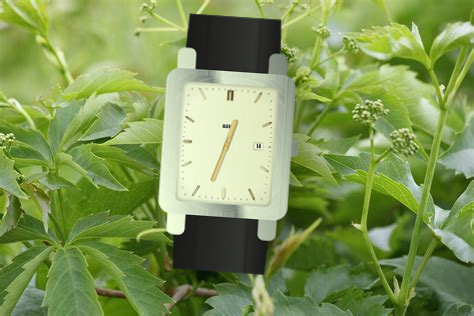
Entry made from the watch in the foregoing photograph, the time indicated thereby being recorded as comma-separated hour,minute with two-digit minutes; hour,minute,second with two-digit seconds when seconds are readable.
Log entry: 12,33
